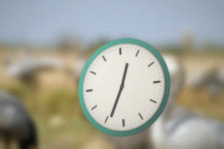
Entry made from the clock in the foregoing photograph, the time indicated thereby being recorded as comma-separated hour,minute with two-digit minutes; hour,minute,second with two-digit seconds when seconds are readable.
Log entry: 12,34
